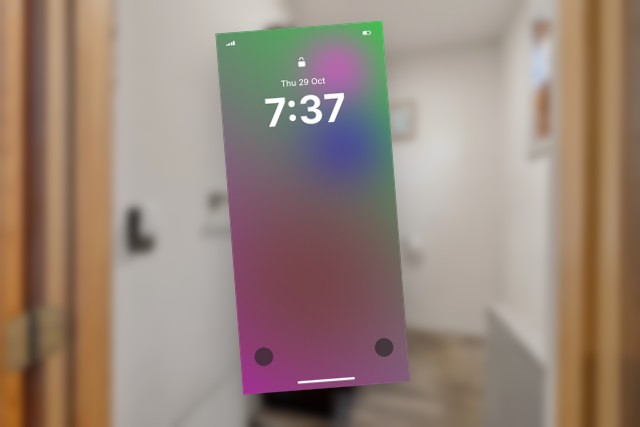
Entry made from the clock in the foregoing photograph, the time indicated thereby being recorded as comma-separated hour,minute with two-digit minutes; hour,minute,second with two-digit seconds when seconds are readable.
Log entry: 7,37
